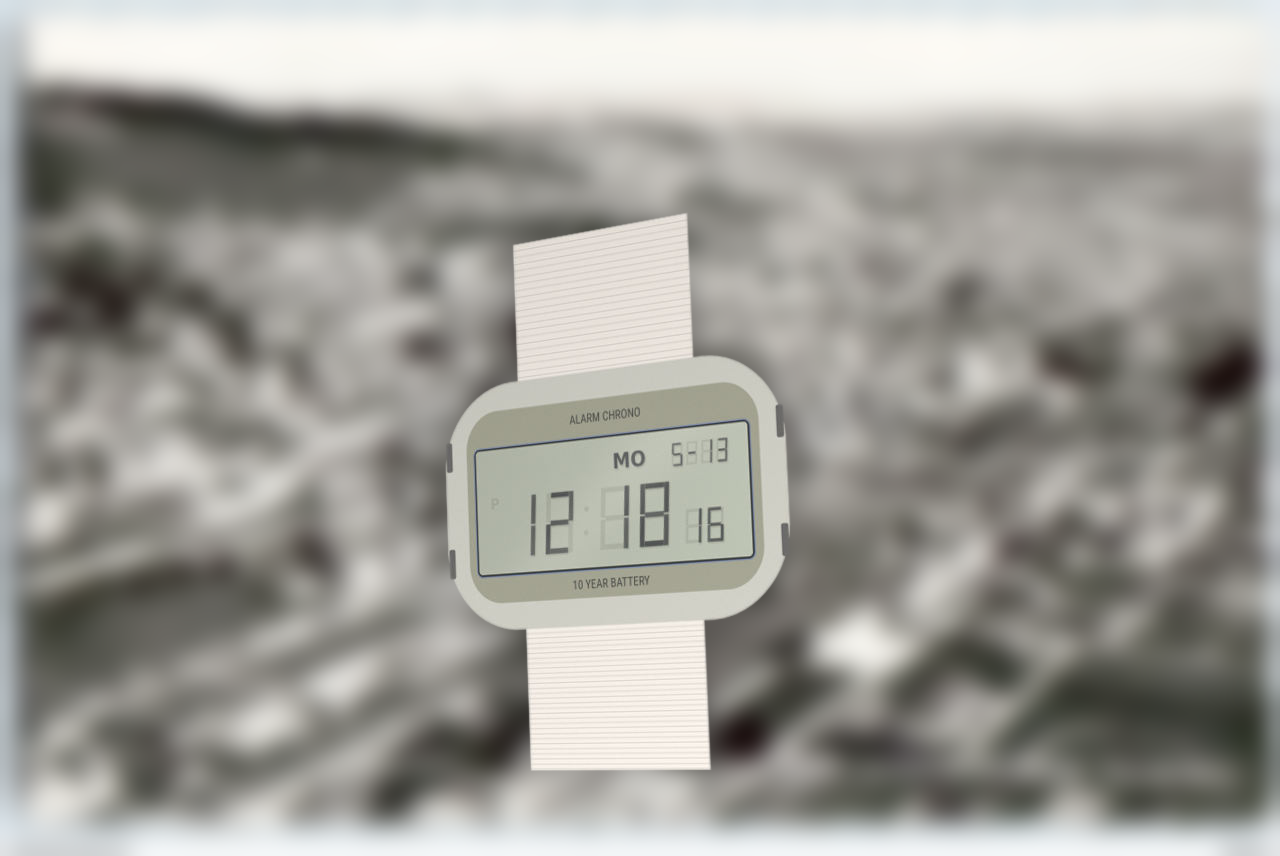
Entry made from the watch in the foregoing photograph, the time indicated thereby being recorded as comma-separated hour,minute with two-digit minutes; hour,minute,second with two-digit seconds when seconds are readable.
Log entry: 12,18,16
